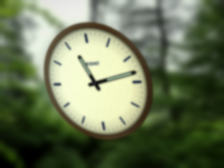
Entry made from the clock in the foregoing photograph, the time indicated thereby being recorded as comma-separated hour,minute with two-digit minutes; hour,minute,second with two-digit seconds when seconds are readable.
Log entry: 11,13
